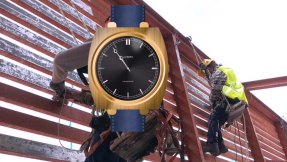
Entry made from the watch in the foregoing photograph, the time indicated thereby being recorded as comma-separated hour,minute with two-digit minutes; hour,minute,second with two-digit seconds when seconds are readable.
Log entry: 10,54
